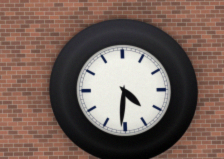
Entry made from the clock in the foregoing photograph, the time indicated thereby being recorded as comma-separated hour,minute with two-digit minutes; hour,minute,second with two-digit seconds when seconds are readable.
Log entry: 4,31
